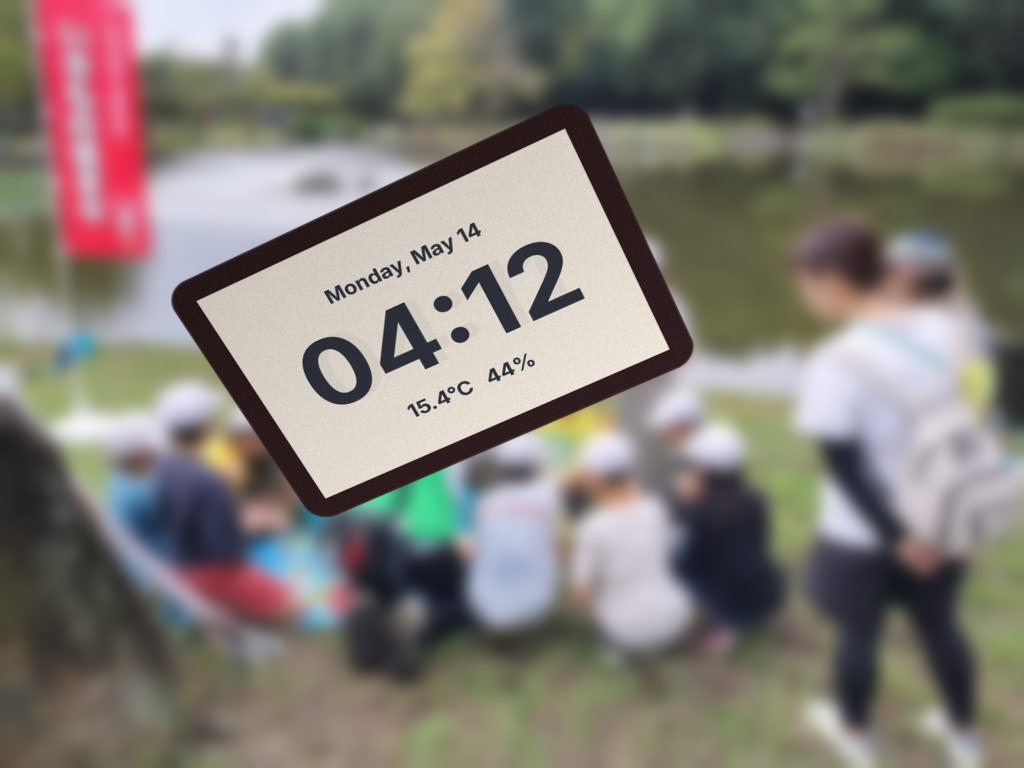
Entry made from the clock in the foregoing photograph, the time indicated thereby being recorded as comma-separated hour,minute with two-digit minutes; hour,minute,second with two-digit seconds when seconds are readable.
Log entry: 4,12
